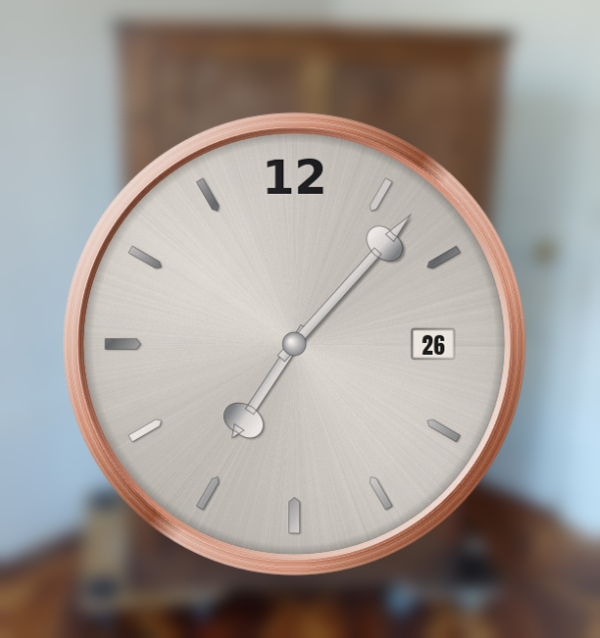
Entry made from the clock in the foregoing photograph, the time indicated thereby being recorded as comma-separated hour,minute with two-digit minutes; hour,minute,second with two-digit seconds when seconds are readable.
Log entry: 7,07
